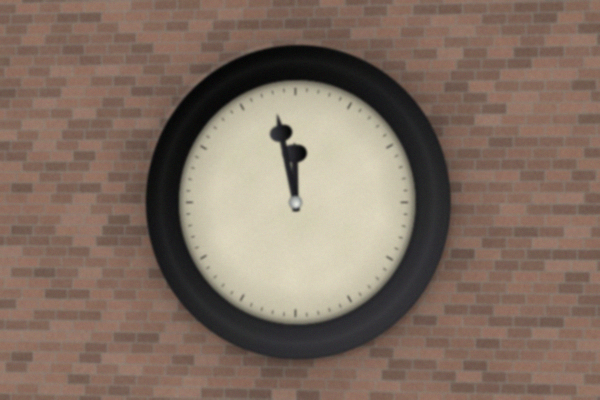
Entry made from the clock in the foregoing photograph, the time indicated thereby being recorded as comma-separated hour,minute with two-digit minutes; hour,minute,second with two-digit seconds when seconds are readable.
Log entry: 11,58
